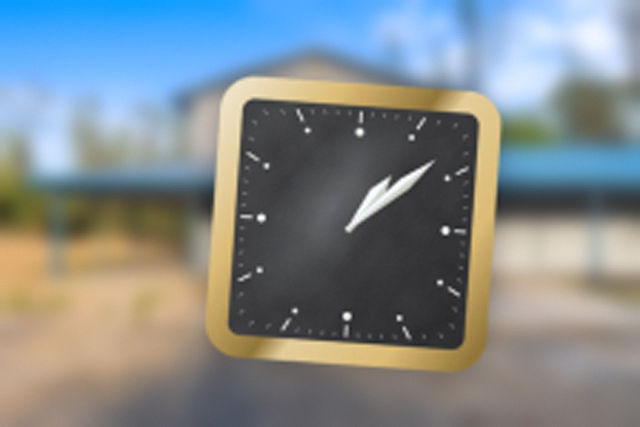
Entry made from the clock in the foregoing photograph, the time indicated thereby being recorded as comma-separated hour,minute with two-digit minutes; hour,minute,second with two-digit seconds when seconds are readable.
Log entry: 1,08
